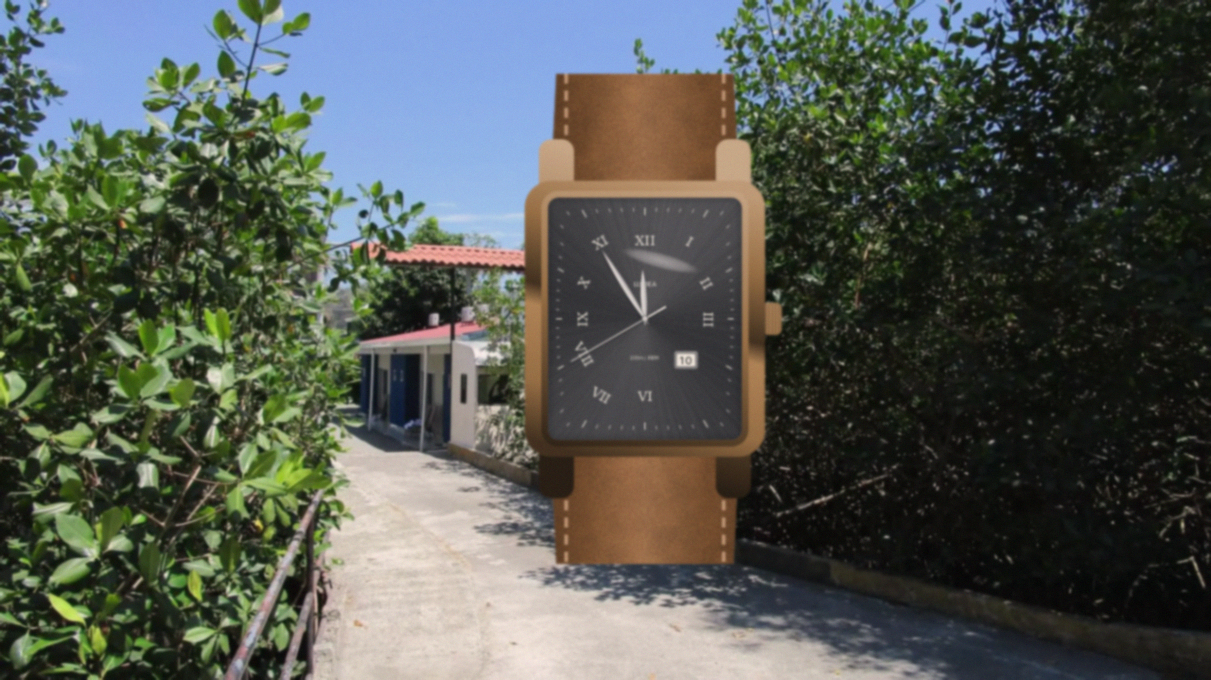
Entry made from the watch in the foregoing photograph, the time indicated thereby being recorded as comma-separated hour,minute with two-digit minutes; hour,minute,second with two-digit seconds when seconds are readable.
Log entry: 11,54,40
